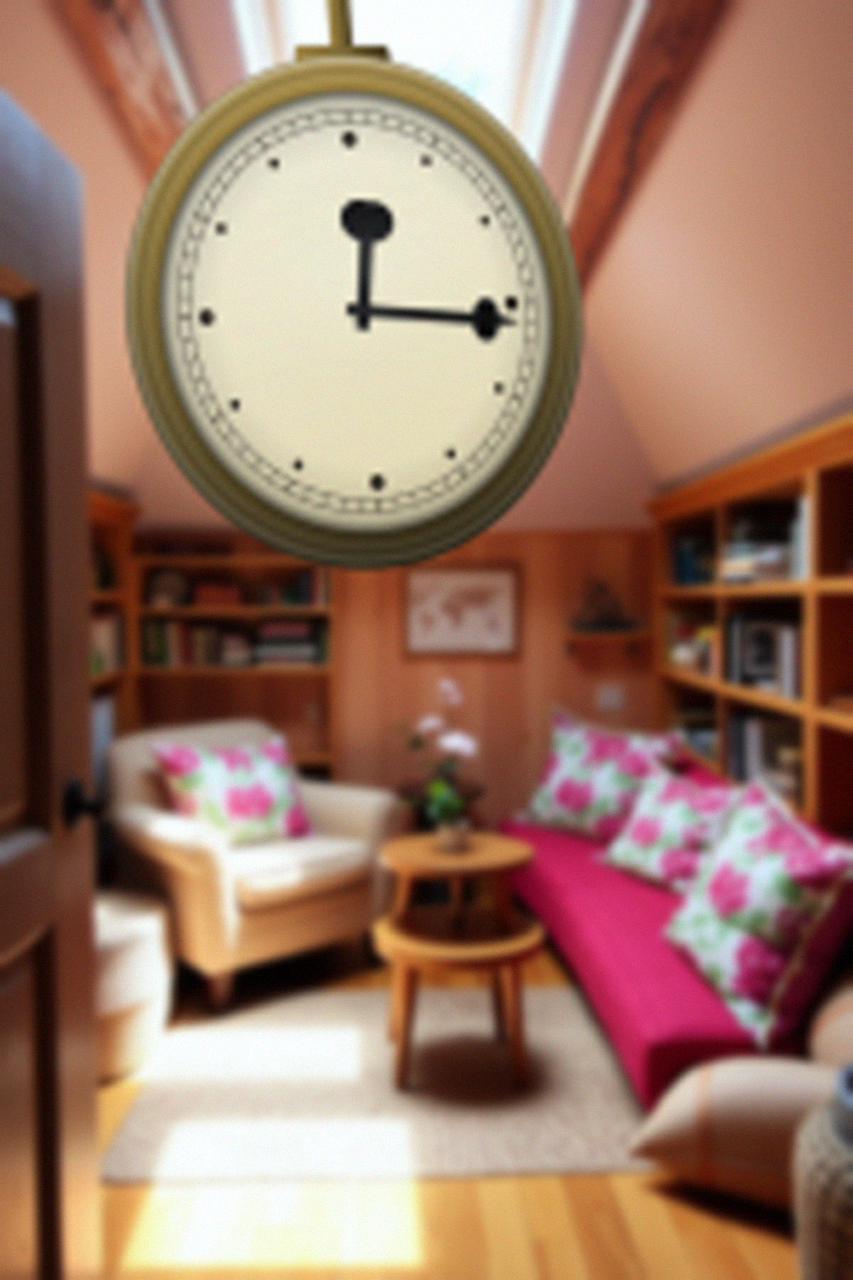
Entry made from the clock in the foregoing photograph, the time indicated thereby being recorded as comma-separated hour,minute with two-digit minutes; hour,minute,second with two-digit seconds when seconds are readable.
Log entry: 12,16
